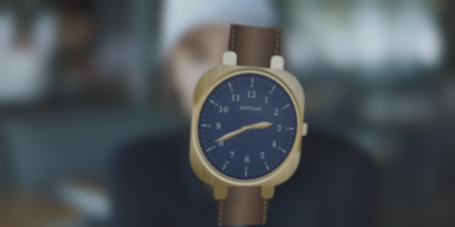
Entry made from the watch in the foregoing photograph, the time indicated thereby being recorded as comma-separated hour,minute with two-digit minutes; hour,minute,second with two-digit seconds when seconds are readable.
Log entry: 2,41
